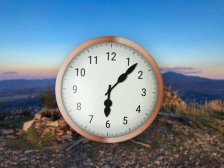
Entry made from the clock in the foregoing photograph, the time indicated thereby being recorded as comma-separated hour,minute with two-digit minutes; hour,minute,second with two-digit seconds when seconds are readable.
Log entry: 6,07
